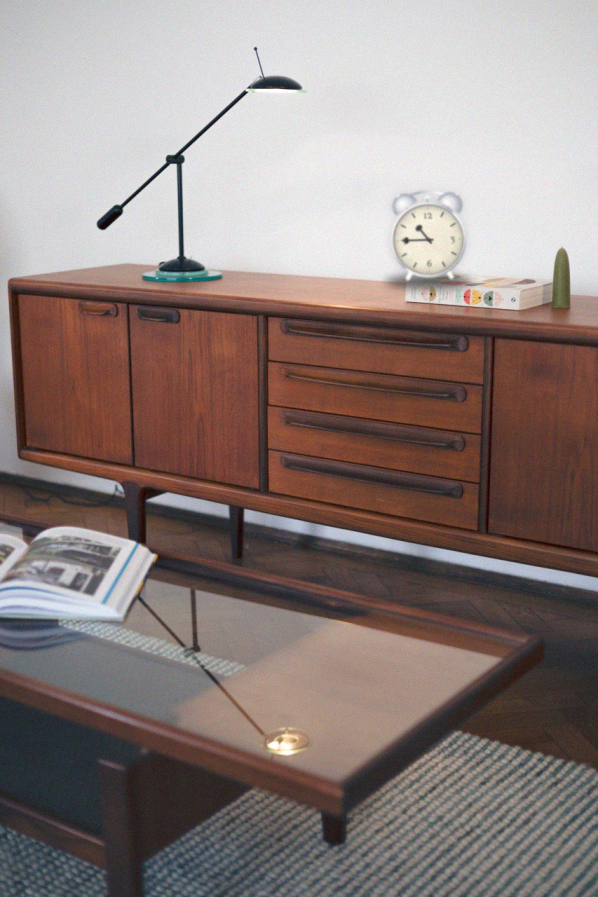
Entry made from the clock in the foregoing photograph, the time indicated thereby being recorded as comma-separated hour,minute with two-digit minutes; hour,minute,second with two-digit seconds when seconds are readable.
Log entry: 10,45
